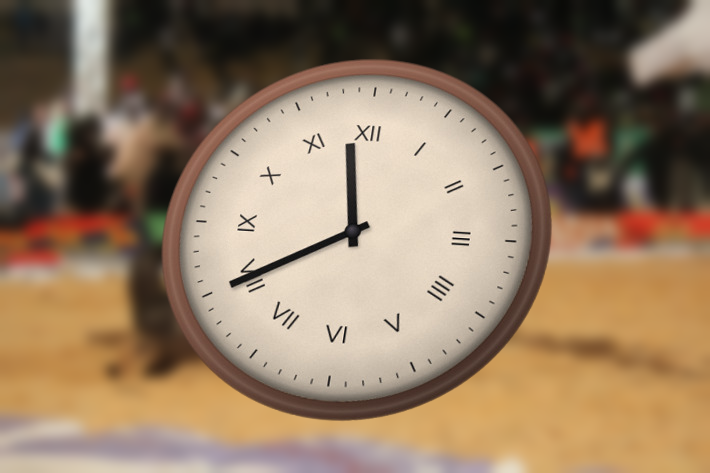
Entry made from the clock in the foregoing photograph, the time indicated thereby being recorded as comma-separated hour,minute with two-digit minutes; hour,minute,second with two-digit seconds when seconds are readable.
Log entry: 11,40
